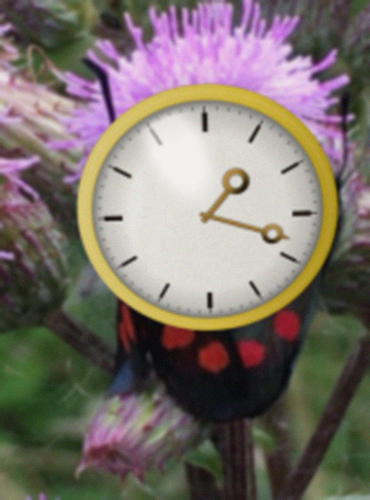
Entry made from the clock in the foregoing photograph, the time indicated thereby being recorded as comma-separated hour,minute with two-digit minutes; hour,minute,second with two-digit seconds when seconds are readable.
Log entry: 1,18
